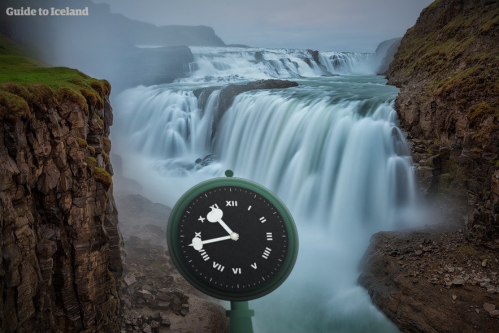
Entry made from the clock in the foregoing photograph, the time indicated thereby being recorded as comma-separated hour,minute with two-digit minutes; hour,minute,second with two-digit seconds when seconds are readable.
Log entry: 10,43
